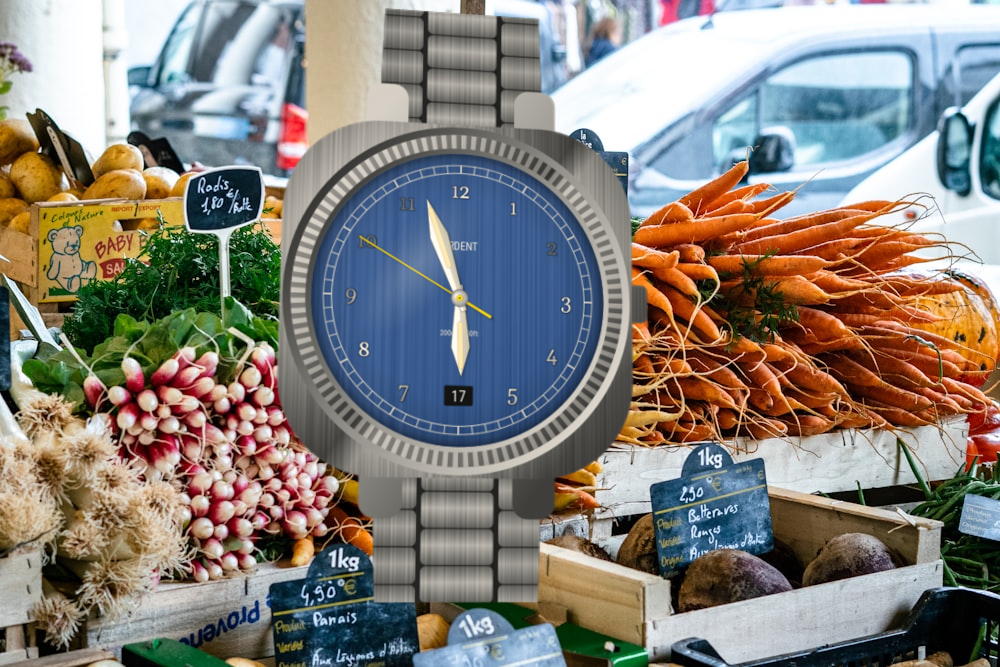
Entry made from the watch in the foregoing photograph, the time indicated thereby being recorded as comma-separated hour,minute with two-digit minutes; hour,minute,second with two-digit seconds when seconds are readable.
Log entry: 5,56,50
